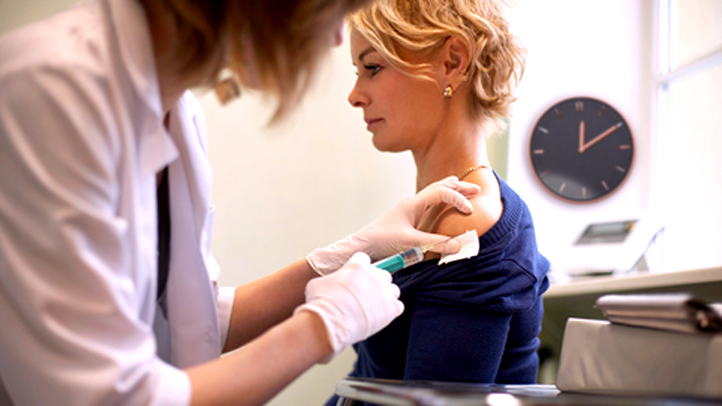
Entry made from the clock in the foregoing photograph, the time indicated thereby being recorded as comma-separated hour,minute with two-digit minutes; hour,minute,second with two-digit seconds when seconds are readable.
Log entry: 12,10
